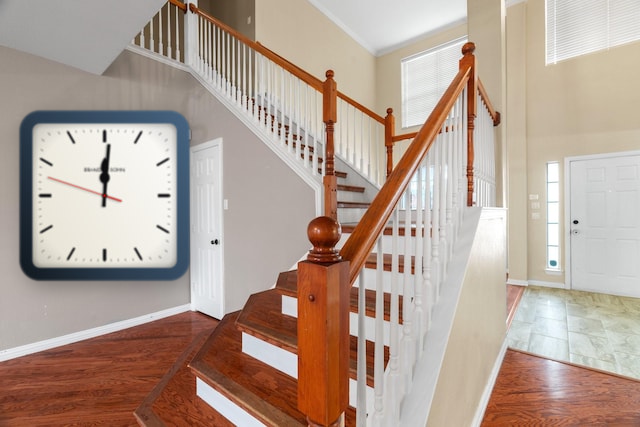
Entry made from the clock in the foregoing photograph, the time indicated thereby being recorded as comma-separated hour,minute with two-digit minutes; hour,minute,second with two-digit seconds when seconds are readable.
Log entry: 12,00,48
